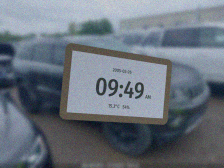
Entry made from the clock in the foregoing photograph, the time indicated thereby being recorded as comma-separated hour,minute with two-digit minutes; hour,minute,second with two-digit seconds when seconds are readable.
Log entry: 9,49
